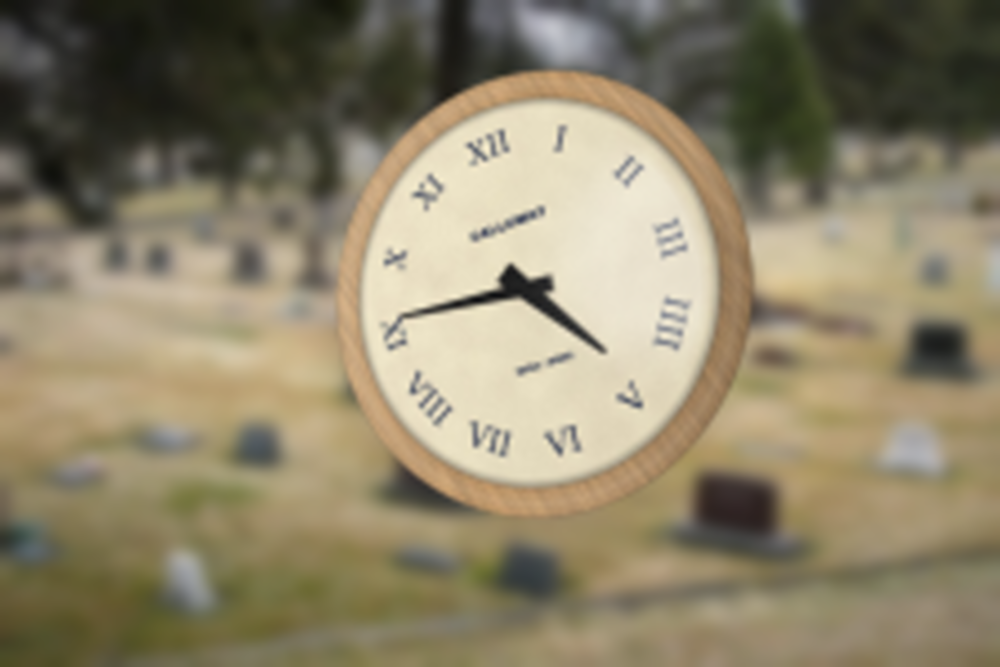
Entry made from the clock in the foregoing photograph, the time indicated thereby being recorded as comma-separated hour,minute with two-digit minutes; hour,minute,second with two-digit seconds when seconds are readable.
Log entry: 4,46
